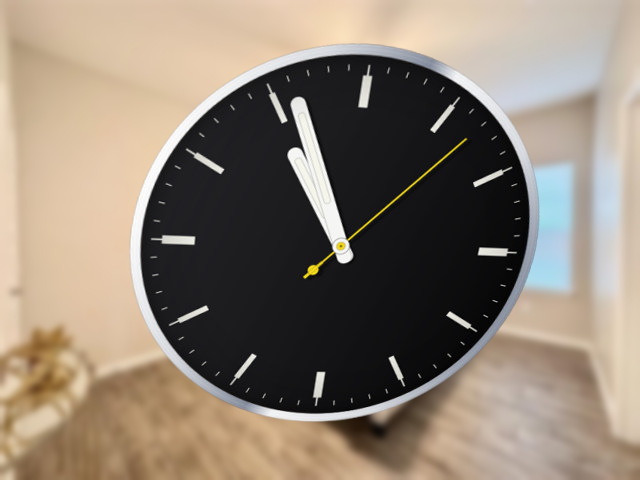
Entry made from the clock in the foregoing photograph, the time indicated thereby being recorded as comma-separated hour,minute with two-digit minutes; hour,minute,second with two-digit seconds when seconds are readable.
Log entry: 10,56,07
